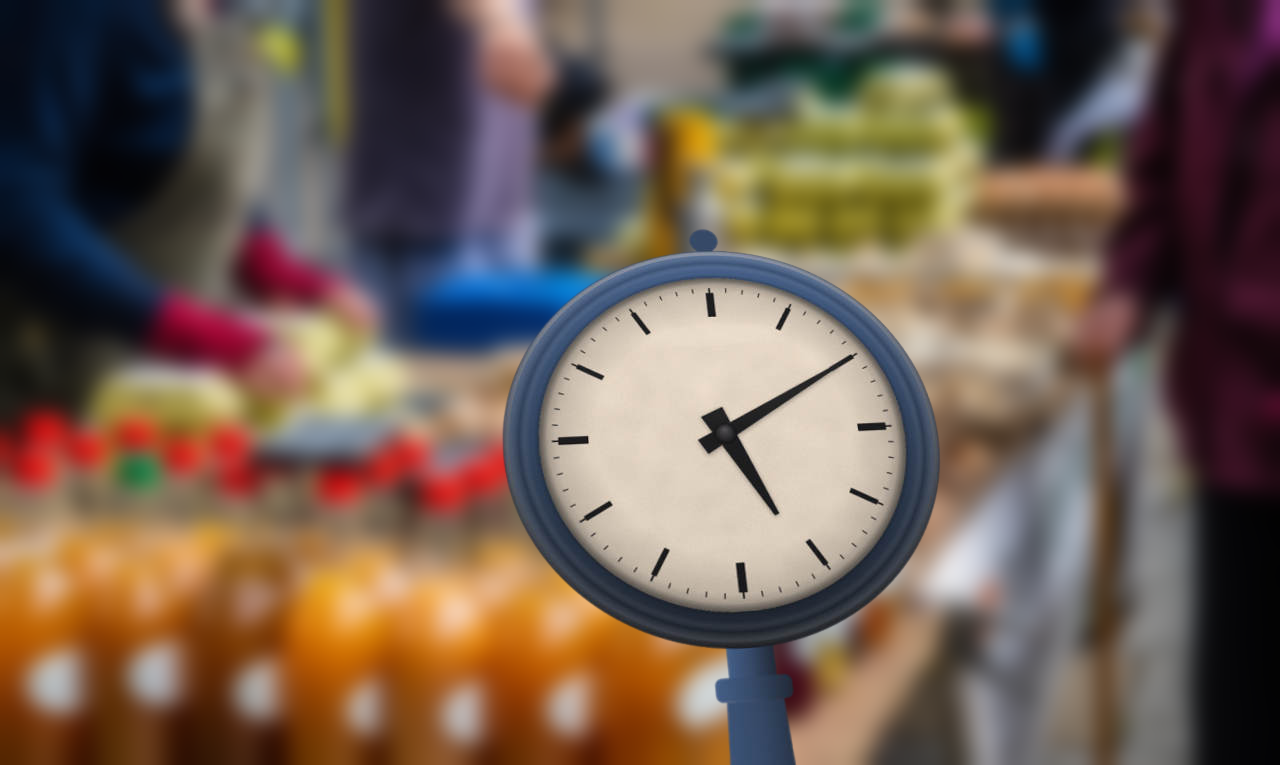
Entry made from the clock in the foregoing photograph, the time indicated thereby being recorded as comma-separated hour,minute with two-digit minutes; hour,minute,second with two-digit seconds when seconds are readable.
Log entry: 5,10
